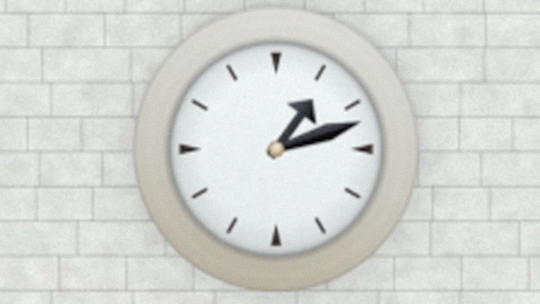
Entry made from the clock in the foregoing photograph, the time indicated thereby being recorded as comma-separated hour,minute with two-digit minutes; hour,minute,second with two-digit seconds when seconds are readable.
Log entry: 1,12
